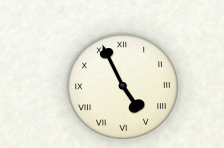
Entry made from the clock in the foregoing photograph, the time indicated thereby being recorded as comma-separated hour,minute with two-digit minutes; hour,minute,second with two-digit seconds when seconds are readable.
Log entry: 4,56
